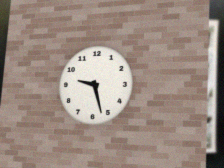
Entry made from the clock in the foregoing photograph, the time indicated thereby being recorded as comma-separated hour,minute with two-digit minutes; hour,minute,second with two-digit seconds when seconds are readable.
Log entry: 9,27
